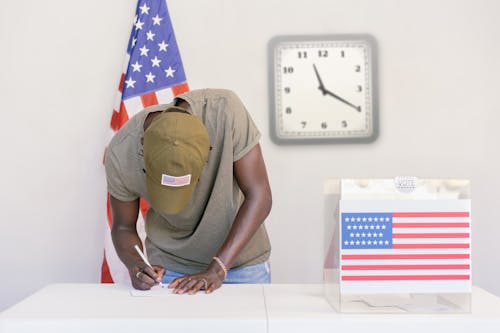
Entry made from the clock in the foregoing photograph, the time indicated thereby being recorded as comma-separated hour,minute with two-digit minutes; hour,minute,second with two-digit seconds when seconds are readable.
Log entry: 11,20
